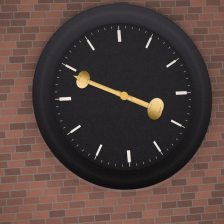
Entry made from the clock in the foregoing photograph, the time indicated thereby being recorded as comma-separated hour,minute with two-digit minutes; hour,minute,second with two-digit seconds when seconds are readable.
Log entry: 3,49
